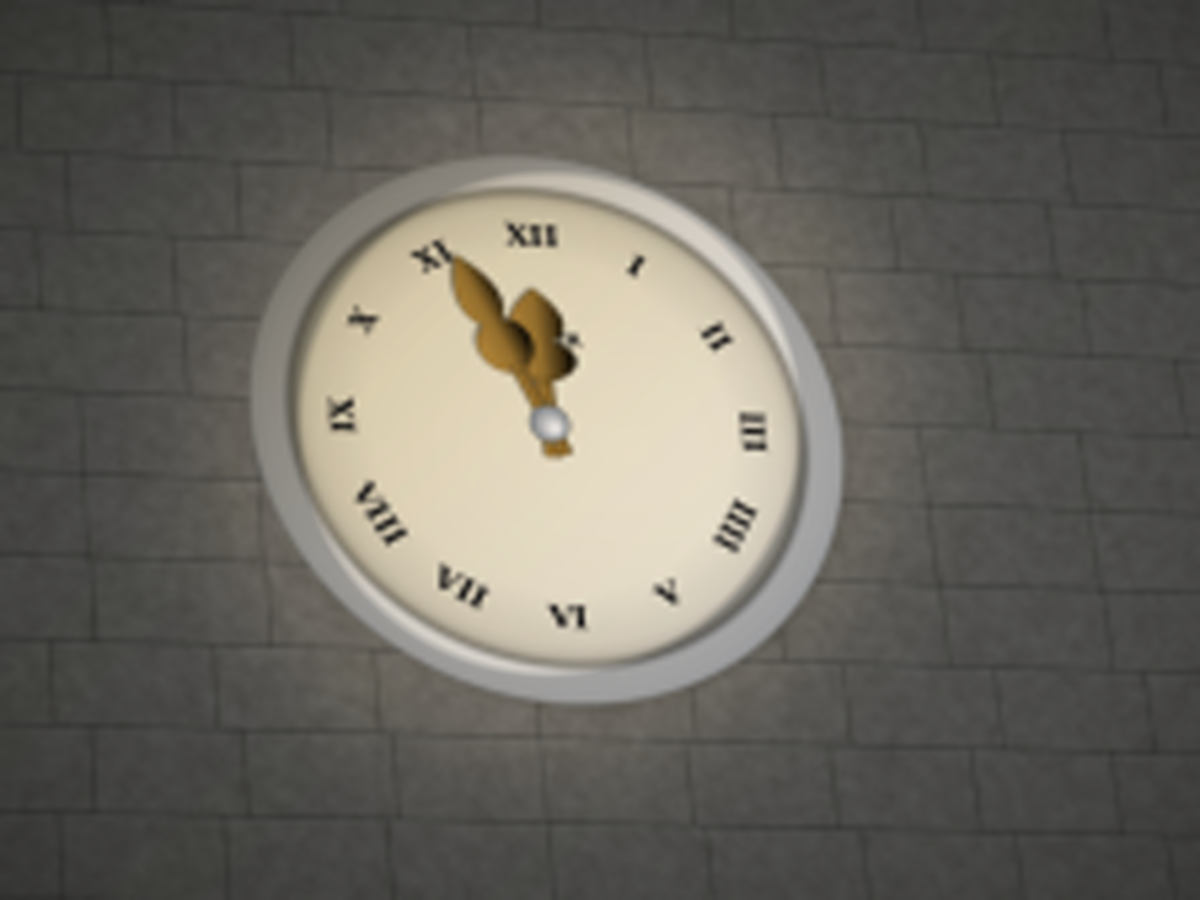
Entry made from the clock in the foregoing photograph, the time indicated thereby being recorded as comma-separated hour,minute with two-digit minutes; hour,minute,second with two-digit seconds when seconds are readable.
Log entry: 11,56
